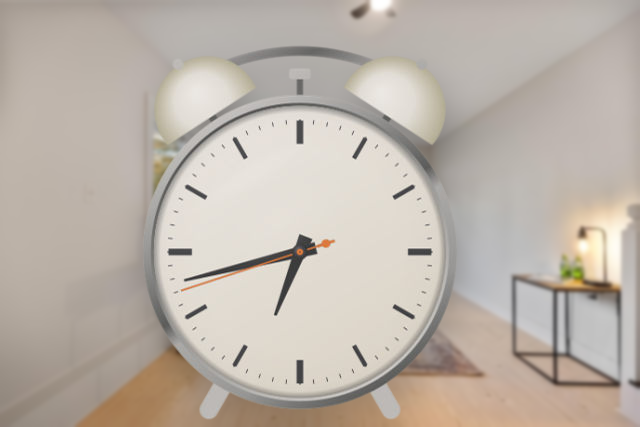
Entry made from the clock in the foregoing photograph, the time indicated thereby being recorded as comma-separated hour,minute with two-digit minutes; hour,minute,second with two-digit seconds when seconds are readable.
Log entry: 6,42,42
